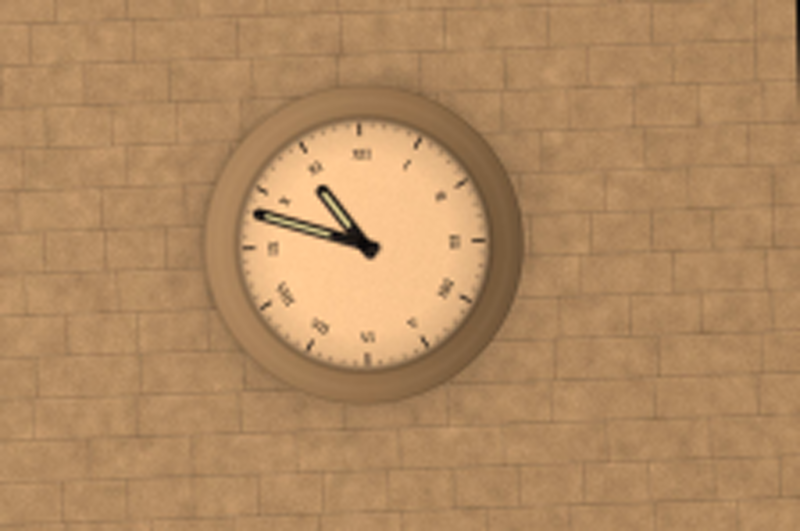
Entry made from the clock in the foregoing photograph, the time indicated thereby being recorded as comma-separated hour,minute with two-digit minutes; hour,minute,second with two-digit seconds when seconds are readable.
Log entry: 10,48
